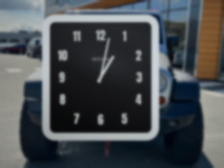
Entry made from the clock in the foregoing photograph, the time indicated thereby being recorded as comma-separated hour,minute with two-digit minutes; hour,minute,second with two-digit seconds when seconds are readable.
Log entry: 1,02
